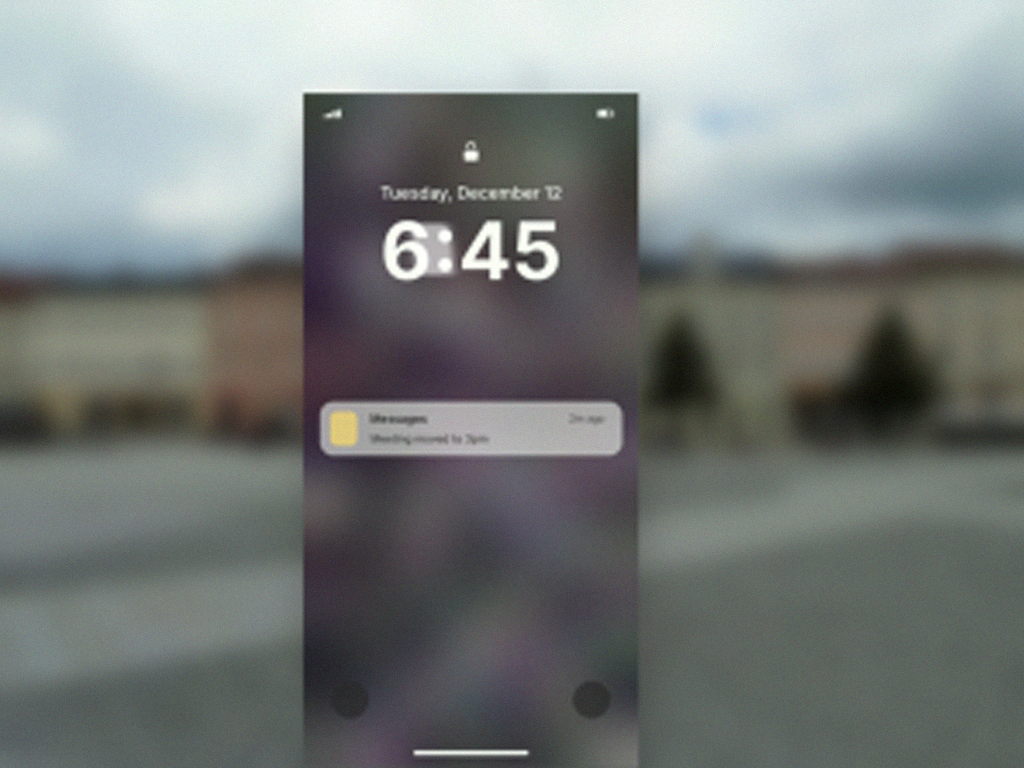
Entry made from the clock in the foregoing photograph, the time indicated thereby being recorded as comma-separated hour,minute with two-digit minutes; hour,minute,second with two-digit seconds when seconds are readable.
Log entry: 6,45
